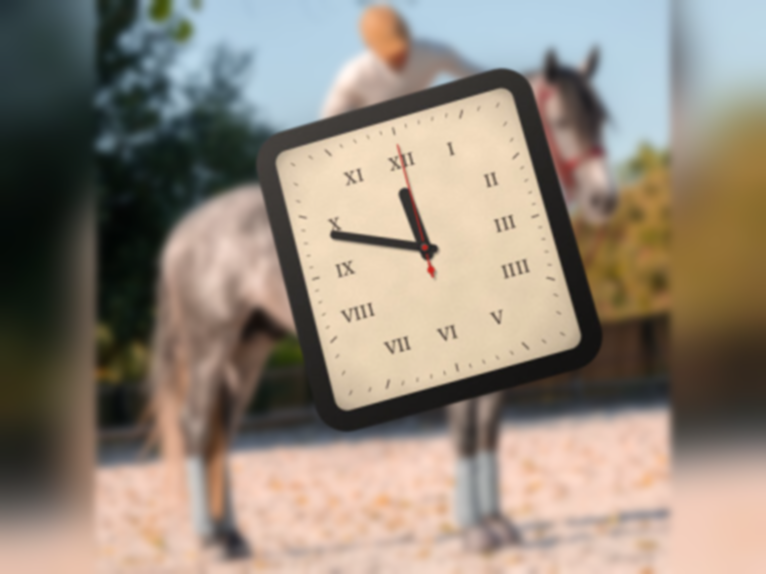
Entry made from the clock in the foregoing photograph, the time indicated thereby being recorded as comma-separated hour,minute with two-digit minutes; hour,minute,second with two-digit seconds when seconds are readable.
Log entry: 11,49,00
